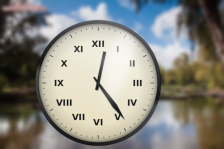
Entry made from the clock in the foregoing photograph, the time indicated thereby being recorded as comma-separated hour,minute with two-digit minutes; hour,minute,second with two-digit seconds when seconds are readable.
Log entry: 12,24
